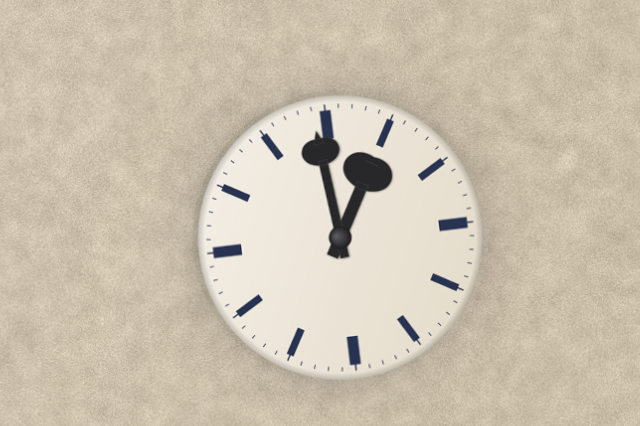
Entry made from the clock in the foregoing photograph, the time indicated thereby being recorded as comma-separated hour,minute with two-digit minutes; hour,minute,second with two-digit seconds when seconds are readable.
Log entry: 12,59
